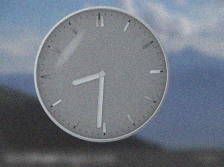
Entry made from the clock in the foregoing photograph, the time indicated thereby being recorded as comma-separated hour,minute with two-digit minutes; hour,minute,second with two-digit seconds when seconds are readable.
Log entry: 8,31
